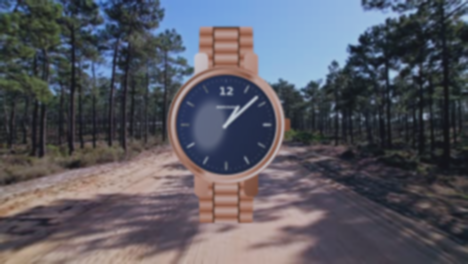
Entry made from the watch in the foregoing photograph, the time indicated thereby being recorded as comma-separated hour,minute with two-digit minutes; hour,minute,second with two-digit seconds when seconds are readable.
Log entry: 1,08
